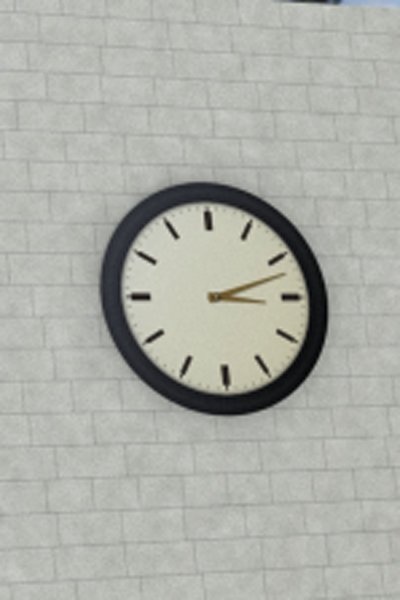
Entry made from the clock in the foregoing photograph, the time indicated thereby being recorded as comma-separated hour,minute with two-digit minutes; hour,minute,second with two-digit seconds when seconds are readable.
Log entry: 3,12
